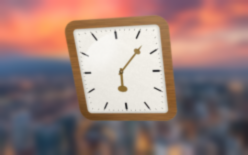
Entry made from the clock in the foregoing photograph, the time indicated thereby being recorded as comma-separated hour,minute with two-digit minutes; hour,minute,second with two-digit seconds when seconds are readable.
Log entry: 6,07
